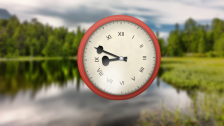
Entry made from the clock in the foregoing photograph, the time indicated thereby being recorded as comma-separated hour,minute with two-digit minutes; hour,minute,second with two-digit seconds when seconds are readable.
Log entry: 8,49
